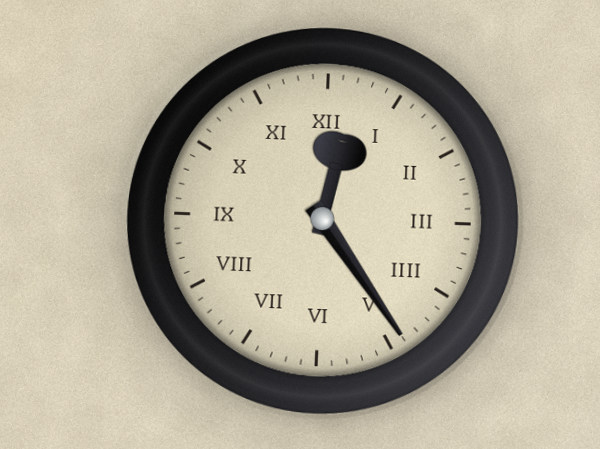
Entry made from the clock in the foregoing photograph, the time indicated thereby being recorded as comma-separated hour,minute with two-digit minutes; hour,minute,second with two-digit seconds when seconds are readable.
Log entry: 12,24
